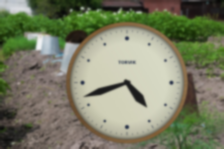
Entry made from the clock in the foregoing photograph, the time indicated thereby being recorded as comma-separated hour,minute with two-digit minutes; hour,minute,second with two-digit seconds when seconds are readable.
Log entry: 4,42
